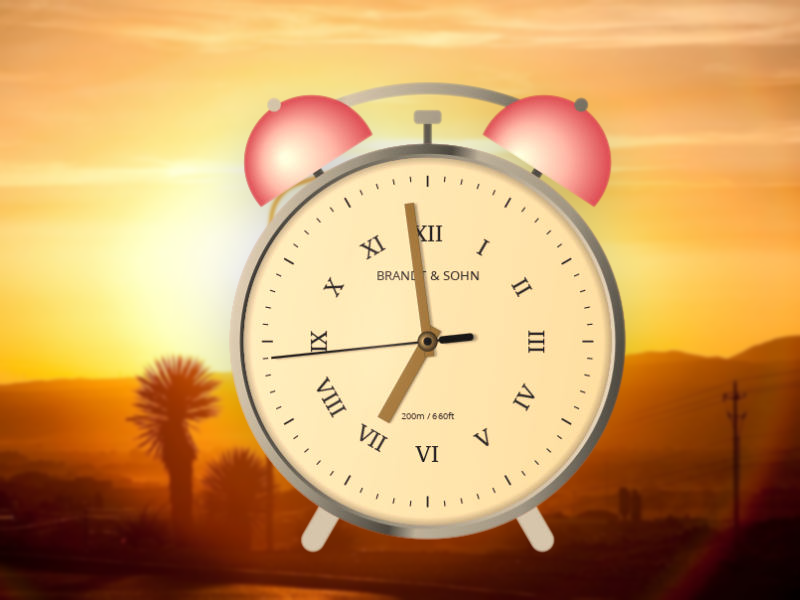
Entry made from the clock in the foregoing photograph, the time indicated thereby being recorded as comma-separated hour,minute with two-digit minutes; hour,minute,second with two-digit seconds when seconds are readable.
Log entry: 6,58,44
